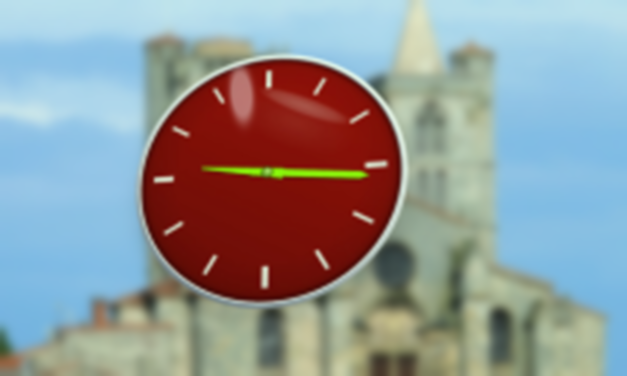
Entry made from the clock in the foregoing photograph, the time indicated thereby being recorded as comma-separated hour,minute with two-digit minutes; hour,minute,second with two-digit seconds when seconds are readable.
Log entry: 9,16
